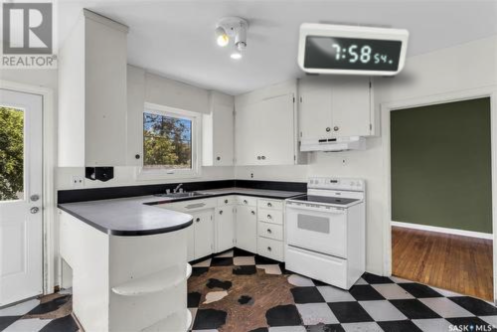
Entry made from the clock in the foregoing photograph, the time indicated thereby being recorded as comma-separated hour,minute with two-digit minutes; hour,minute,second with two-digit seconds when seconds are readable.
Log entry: 7,58
